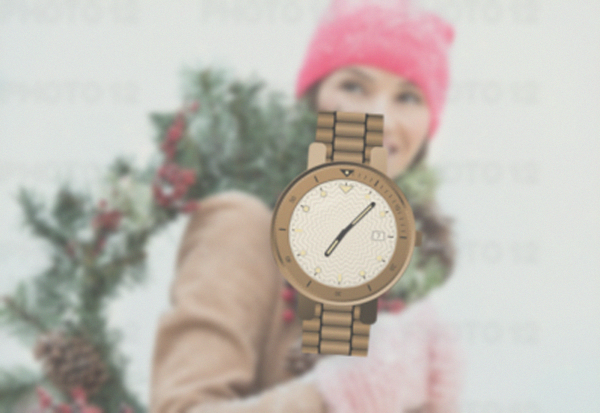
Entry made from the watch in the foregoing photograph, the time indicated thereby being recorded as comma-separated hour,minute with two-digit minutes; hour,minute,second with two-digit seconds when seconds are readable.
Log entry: 7,07
